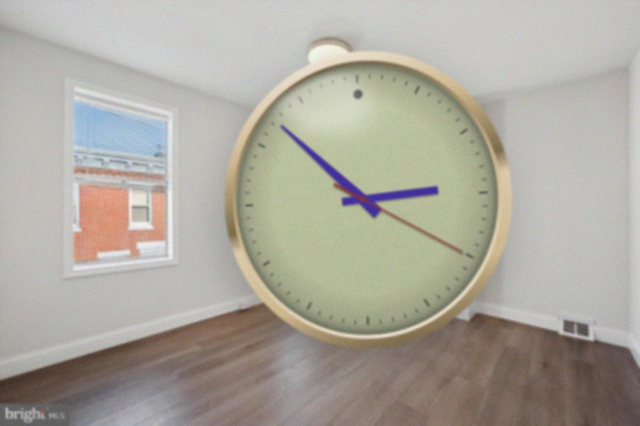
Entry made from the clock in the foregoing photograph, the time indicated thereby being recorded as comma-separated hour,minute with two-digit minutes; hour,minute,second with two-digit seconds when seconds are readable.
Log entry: 2,52,20
